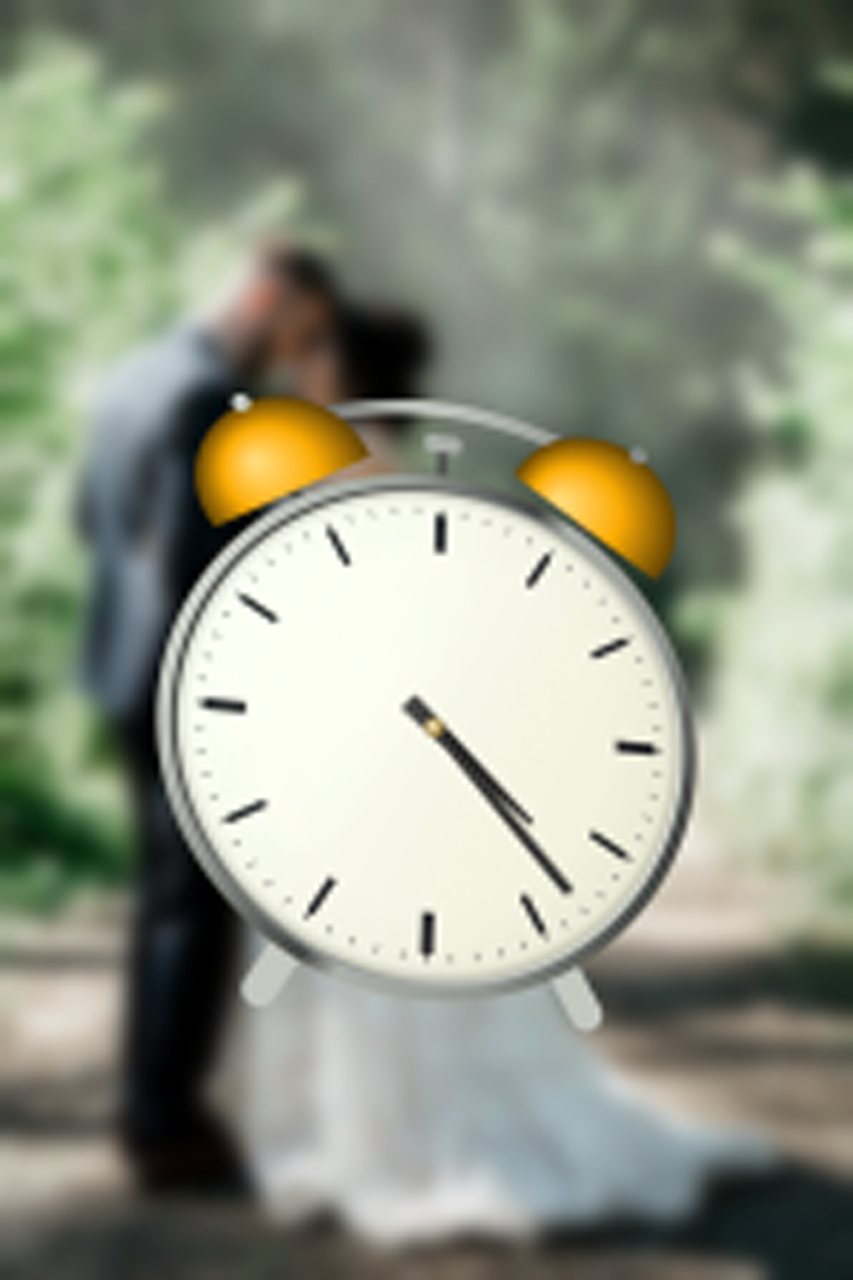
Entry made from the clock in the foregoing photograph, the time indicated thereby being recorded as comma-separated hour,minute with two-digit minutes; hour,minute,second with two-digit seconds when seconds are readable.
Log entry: 4,23
